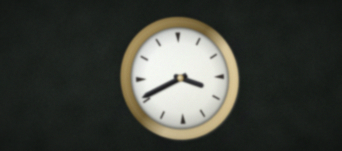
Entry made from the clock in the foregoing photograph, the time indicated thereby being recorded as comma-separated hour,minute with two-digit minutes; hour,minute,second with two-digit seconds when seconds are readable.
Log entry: 3,41
